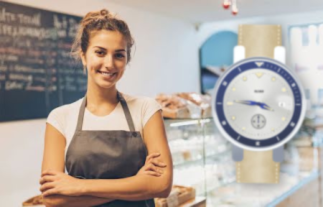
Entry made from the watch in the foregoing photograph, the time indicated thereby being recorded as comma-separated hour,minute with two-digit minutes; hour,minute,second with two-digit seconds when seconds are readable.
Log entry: 3,46
